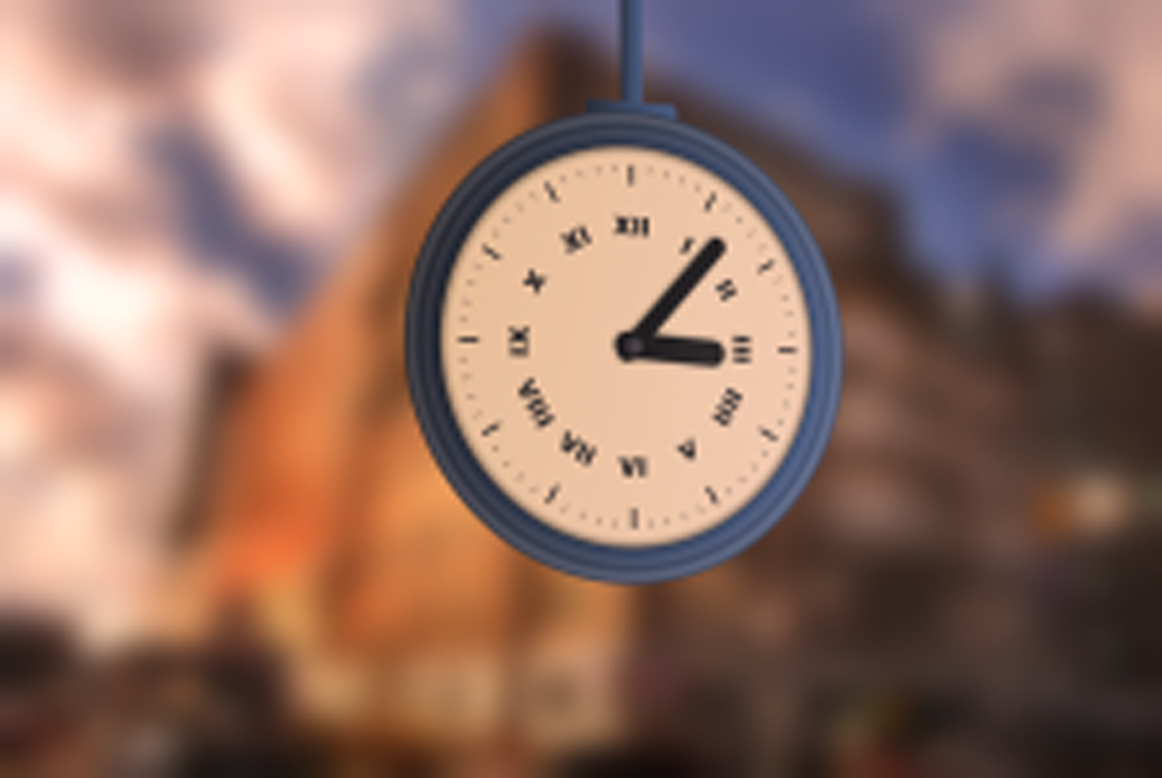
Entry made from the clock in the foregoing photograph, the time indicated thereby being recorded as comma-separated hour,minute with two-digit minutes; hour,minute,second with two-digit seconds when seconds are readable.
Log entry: 3,07
